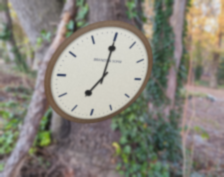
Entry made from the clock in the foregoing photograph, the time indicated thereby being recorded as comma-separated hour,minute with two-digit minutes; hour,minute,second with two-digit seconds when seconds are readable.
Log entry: 7,00
